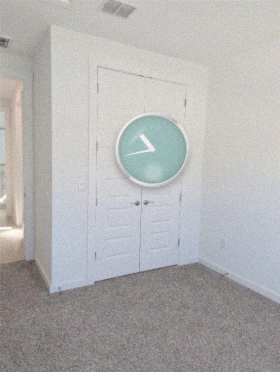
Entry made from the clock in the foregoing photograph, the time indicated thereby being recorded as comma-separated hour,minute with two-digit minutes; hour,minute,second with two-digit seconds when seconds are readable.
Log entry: 10,43
